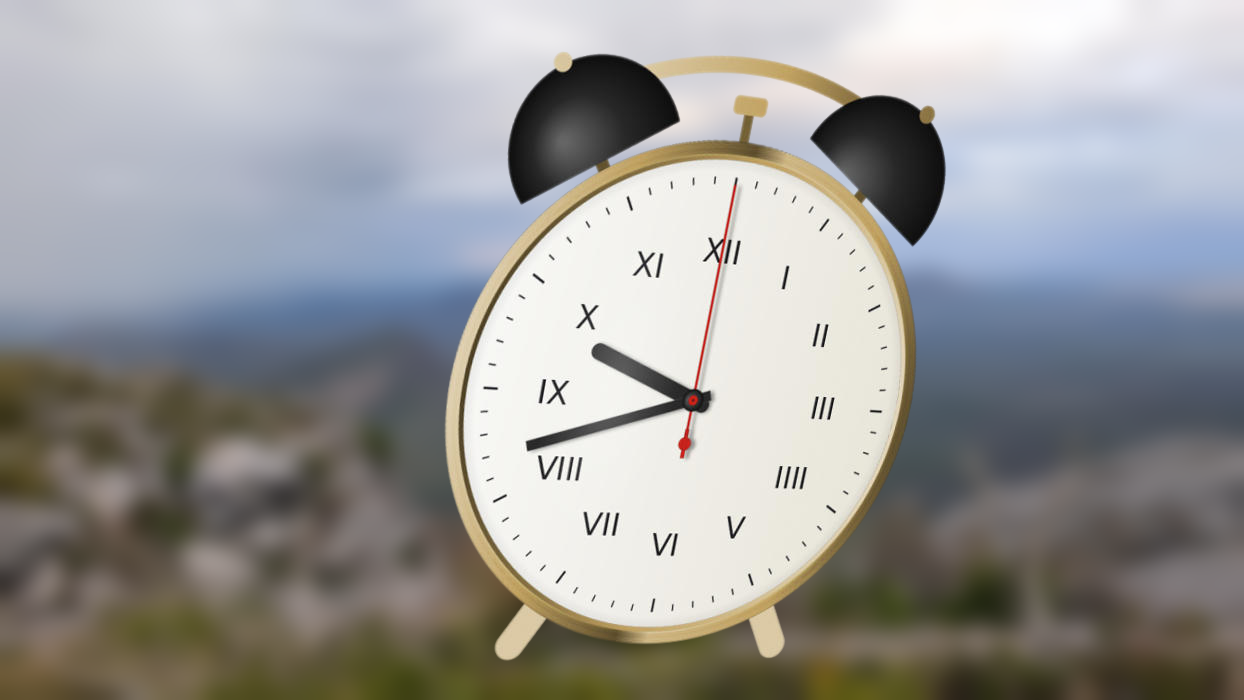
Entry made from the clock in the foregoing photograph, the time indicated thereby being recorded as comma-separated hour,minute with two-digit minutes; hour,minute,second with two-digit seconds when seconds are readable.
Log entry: 9,42,00
